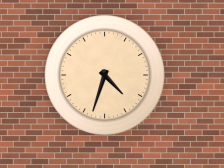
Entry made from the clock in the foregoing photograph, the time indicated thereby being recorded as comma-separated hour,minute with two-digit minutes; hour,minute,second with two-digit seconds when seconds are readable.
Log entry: 4,33
